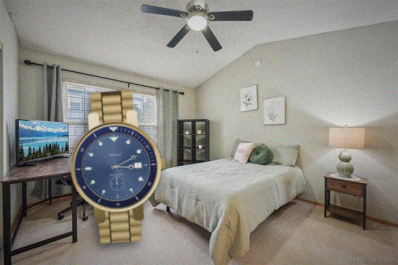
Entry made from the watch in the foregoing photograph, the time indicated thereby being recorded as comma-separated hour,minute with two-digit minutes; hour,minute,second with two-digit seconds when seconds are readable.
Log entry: 3,11
